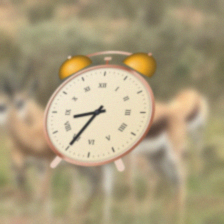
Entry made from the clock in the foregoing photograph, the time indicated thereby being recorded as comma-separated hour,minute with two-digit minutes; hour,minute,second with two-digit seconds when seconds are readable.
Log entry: 8,35
